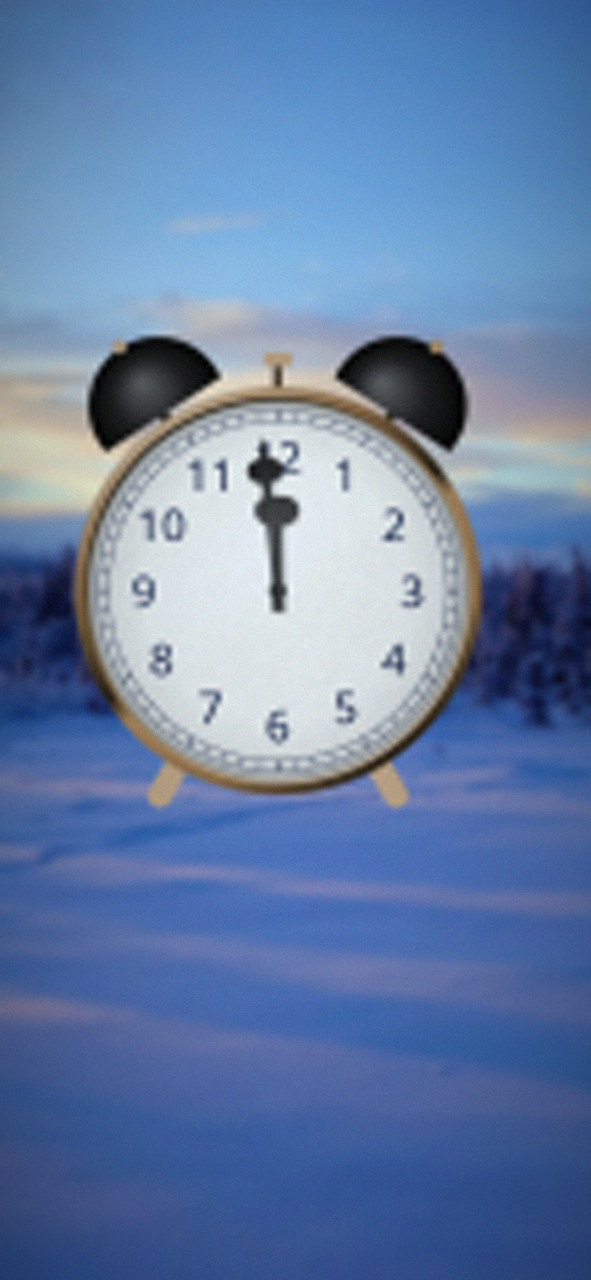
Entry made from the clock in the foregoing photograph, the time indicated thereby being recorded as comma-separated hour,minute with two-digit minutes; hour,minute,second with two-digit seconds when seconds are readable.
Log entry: 11,59
